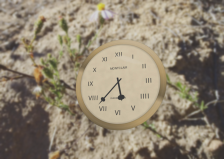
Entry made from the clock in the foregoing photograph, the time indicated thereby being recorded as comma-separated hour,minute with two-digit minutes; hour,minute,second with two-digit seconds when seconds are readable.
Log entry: 5,37
